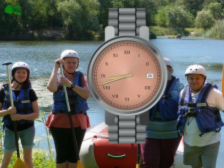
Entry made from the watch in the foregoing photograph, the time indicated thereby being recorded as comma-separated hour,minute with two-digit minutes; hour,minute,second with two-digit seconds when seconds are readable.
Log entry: 8,42
